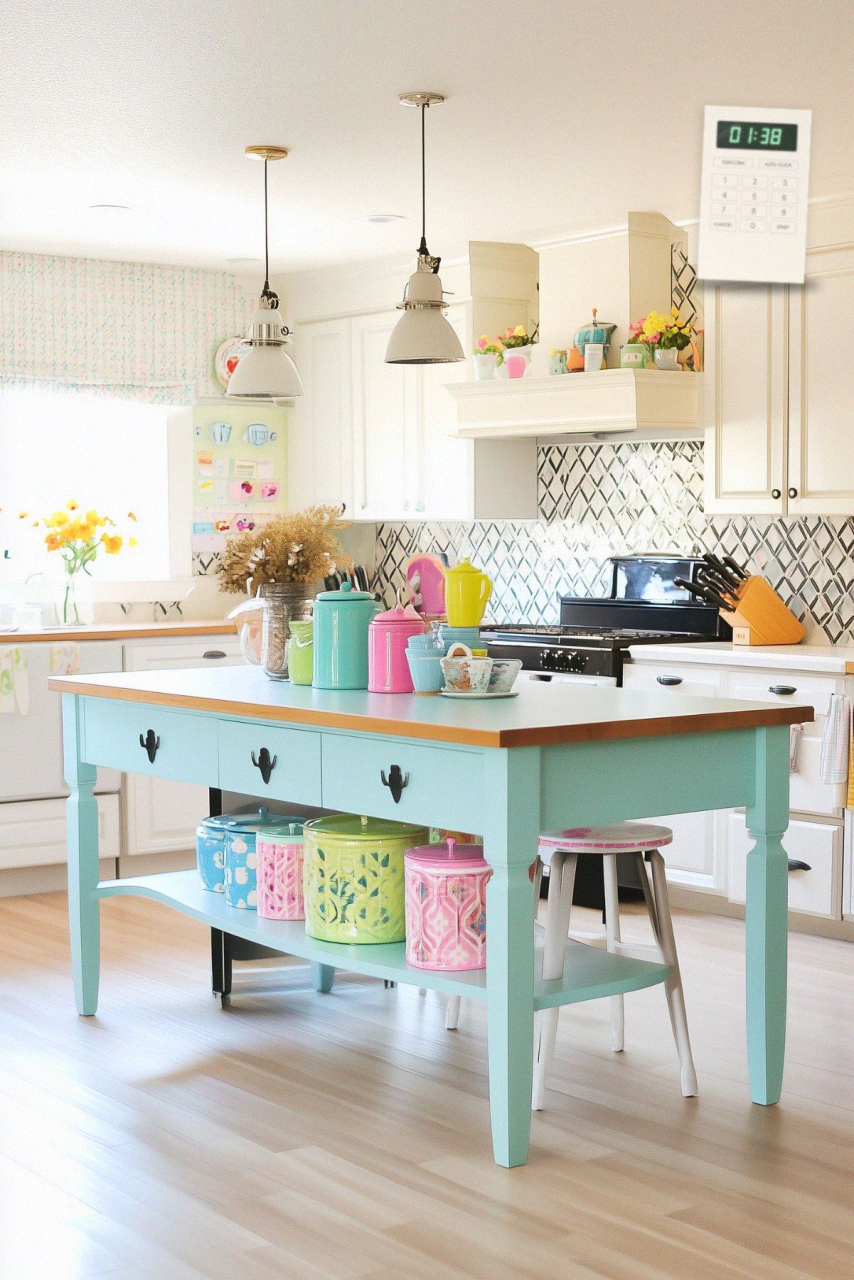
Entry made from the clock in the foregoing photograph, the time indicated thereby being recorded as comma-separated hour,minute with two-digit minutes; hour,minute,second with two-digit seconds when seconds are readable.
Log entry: 1,38
